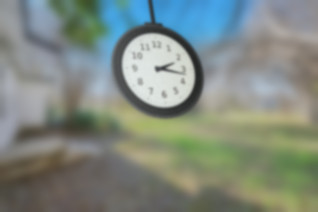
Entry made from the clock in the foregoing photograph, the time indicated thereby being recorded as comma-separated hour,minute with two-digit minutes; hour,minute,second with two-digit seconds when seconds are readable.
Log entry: 2,17
